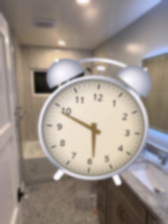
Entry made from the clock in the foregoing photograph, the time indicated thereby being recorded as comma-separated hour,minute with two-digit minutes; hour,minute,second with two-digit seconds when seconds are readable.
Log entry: 5,49
